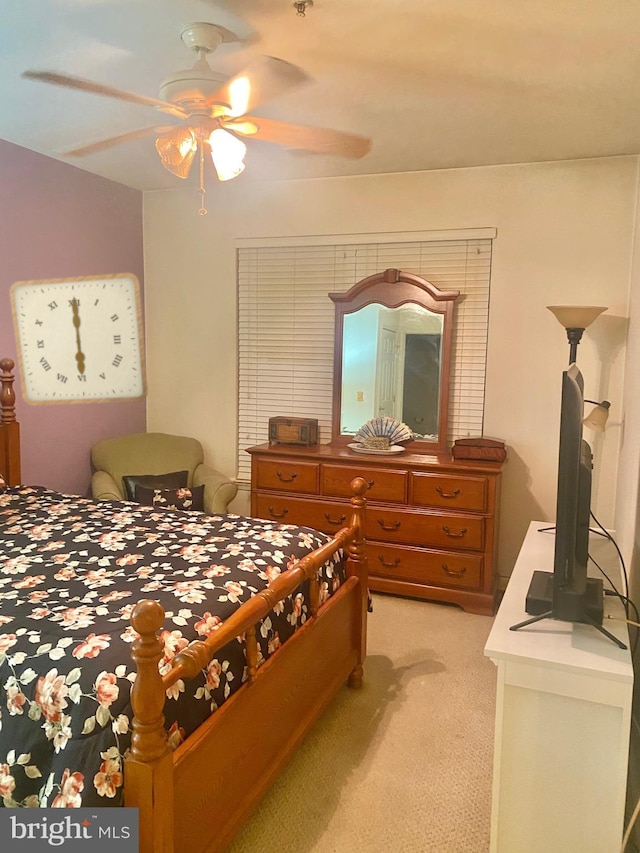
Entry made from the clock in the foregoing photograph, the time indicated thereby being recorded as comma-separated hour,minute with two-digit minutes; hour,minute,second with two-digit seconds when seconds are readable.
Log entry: 6,00
